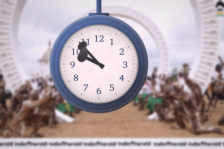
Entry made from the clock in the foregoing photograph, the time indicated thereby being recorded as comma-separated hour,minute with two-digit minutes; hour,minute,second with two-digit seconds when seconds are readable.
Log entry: 9,53
